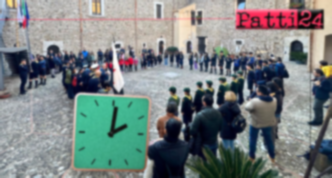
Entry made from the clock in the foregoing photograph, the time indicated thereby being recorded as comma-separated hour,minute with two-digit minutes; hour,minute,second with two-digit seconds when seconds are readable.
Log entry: 2,01
